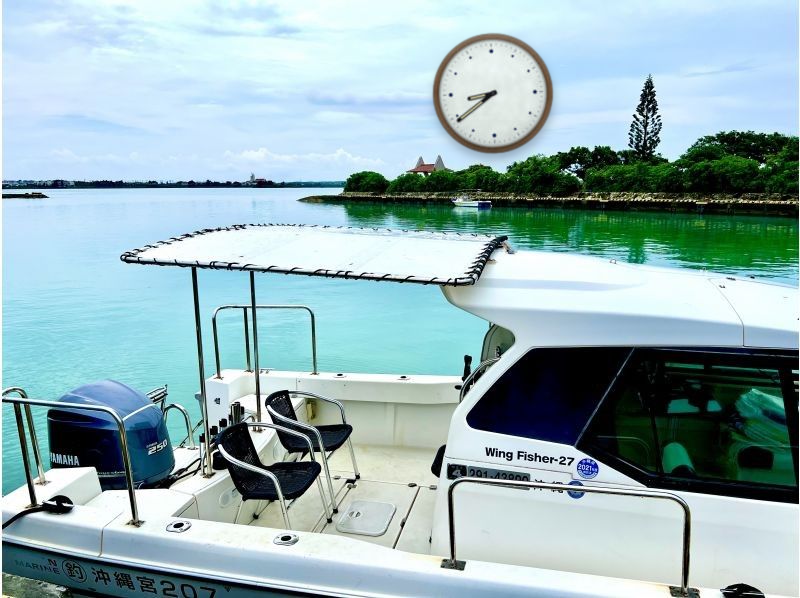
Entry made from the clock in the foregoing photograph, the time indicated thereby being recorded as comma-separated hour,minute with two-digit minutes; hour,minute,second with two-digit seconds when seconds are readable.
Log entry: 8,39
